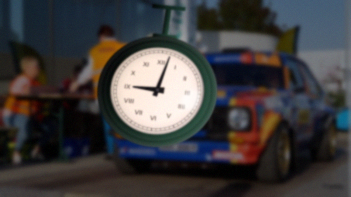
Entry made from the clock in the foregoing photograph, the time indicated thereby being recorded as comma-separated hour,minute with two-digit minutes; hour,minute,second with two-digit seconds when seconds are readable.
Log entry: 9,02
